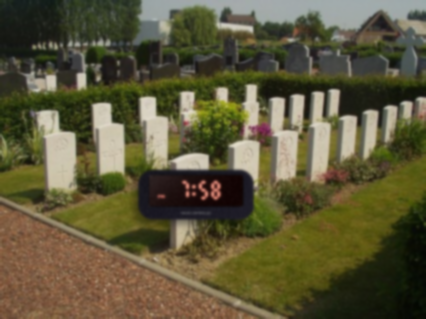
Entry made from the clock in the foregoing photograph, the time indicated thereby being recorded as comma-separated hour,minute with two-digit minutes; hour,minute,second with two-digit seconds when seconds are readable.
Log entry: 7,58
